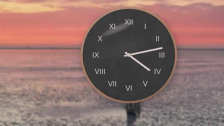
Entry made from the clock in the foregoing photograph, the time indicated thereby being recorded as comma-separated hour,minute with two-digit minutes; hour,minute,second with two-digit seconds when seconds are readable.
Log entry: 4,13
